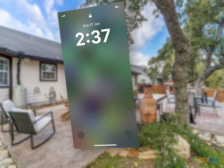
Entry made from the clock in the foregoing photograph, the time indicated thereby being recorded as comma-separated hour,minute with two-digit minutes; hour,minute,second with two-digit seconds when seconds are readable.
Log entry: 2,37
